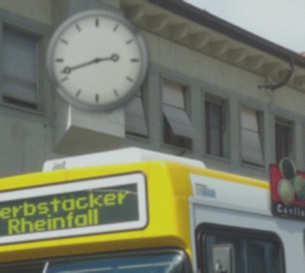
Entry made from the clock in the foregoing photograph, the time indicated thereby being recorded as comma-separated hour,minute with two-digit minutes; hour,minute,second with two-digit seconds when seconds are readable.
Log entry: 2,42
